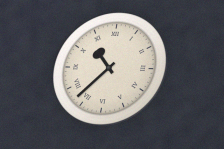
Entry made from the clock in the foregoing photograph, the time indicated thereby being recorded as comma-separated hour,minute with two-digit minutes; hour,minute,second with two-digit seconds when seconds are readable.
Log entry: 10,37
